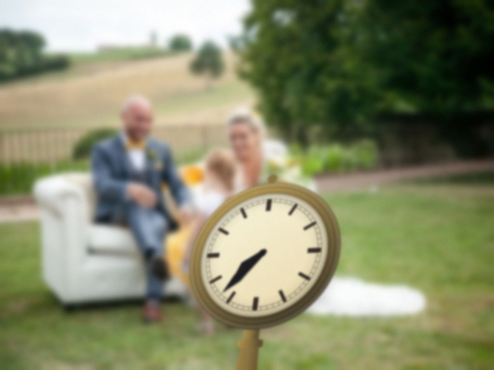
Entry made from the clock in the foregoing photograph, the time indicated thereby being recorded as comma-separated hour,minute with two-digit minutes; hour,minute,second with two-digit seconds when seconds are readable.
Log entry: 7,37
